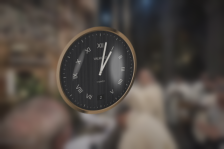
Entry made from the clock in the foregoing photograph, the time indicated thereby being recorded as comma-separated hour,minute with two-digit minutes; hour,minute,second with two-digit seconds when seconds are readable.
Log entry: 1,02
